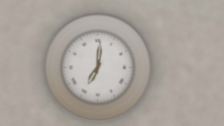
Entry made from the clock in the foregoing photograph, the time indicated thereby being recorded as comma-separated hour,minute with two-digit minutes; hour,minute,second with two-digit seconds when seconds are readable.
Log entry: 7,01
